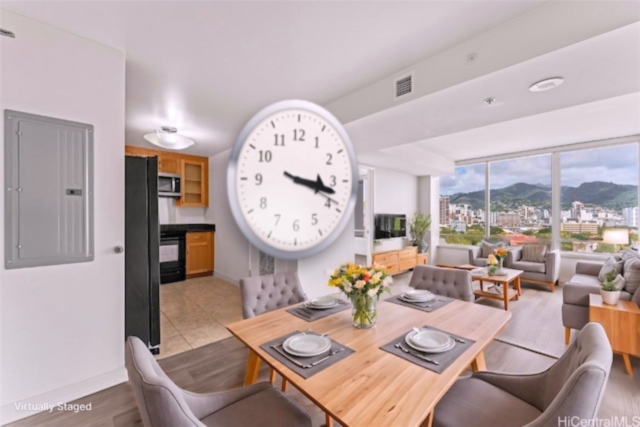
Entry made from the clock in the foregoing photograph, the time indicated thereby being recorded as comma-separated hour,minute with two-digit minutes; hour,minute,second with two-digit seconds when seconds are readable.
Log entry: 3,17,19
